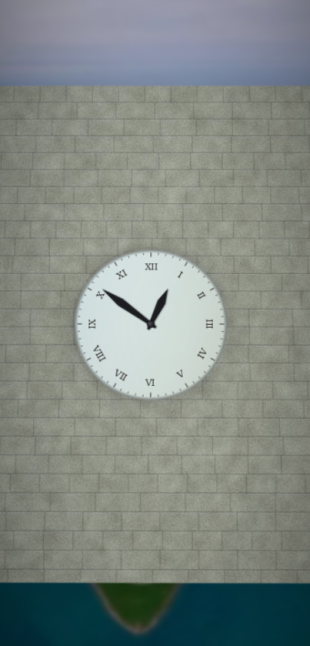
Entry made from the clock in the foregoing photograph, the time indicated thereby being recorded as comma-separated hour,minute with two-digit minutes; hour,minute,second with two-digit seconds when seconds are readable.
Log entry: 12,51
